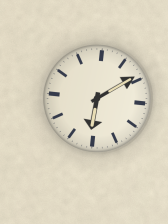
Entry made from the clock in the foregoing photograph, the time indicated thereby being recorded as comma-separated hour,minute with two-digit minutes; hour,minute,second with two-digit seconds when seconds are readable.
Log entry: 6,09
